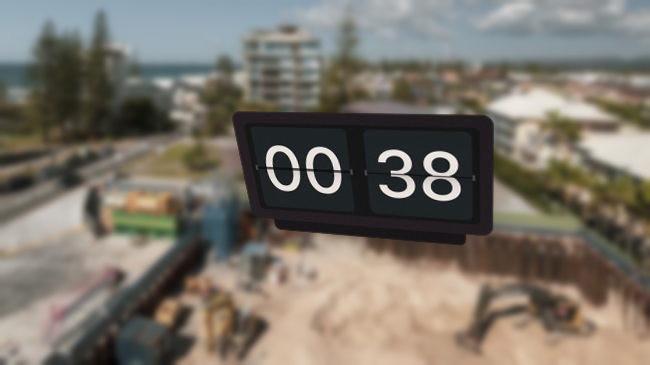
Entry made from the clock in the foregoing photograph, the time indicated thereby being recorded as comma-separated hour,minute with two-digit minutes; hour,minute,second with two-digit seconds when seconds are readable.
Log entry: 0,38
